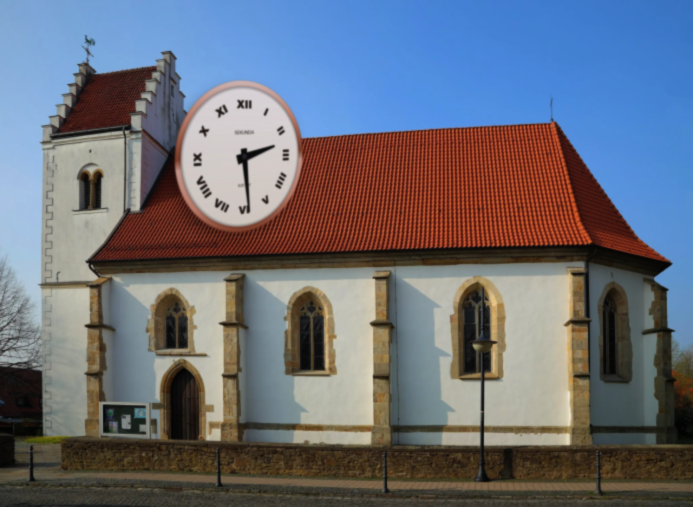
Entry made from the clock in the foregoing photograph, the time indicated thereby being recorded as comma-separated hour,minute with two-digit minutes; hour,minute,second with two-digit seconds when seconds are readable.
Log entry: 2,29
